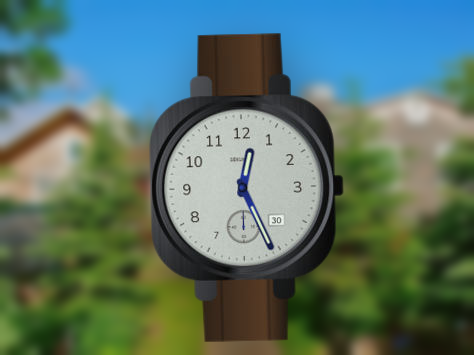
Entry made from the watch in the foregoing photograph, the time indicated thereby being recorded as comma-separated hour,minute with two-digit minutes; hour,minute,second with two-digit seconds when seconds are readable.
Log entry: 12,26
